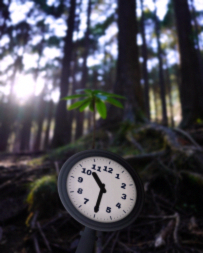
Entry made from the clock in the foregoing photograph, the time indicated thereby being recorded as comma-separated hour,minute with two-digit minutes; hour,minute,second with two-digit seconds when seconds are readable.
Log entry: 10,30
